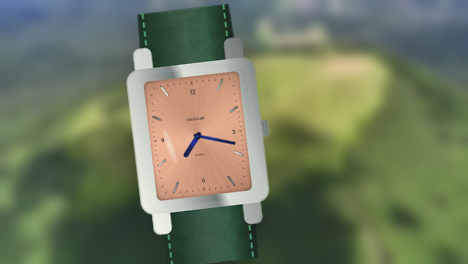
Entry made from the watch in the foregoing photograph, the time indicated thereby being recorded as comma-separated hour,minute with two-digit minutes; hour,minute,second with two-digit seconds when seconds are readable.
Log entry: 7,18
